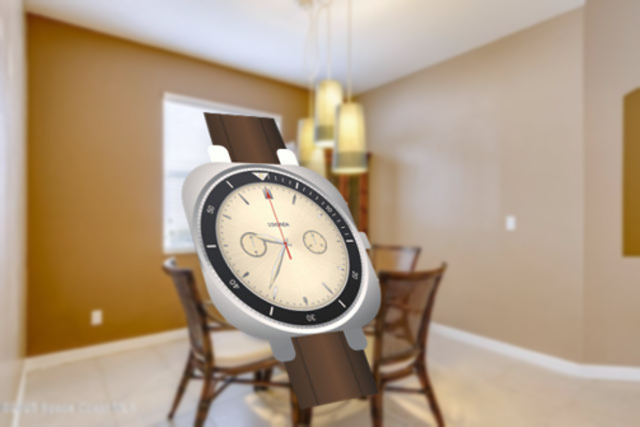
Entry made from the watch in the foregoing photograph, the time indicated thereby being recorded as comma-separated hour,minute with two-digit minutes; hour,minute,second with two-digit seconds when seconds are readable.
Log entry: 9,36
